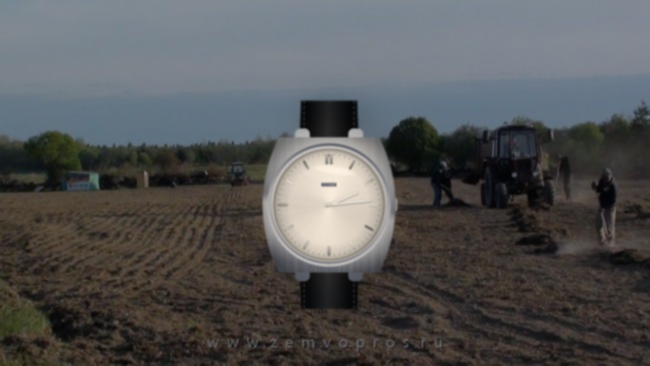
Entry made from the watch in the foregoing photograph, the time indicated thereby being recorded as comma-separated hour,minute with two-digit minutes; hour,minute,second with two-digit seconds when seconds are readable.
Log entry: 2,14
